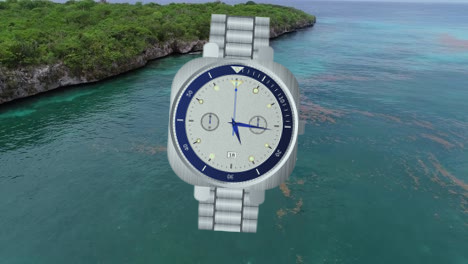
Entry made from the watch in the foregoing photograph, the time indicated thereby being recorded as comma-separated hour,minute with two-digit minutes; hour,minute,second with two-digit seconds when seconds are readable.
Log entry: 5,16
